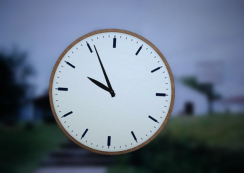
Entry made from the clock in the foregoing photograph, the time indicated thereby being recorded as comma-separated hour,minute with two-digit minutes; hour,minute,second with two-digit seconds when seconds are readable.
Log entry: 9,56
